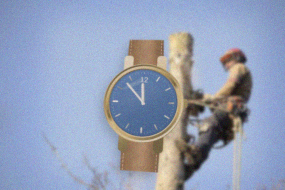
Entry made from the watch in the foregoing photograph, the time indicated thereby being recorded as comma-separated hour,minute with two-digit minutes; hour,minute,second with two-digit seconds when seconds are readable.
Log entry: 11,53
